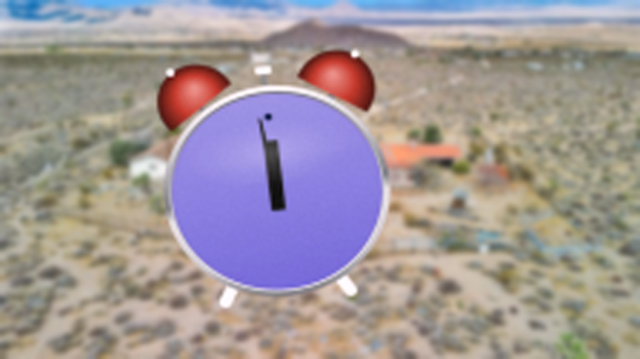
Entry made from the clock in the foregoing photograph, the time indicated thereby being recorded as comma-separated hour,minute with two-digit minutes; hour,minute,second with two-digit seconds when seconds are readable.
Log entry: 11,59
